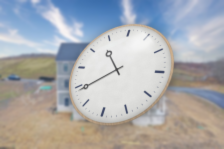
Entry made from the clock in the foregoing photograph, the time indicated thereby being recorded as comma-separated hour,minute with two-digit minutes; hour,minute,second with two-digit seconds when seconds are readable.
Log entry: 10,39
